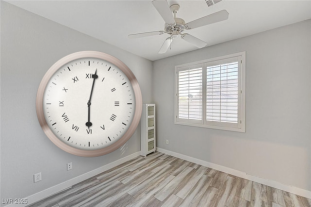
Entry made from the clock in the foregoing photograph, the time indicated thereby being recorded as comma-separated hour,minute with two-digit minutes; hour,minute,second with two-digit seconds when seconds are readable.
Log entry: 6,02
